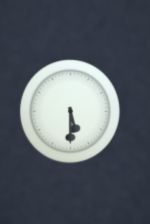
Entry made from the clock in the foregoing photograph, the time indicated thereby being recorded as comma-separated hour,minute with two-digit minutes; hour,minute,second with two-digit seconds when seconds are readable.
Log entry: 5,30
